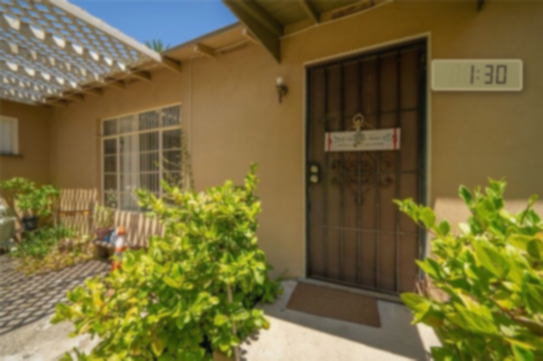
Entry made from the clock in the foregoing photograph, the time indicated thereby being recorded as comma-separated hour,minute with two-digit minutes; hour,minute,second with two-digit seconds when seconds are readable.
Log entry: 1,30
